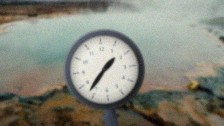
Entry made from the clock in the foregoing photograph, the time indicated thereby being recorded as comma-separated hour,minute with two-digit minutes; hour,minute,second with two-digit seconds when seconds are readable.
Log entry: 1,37
